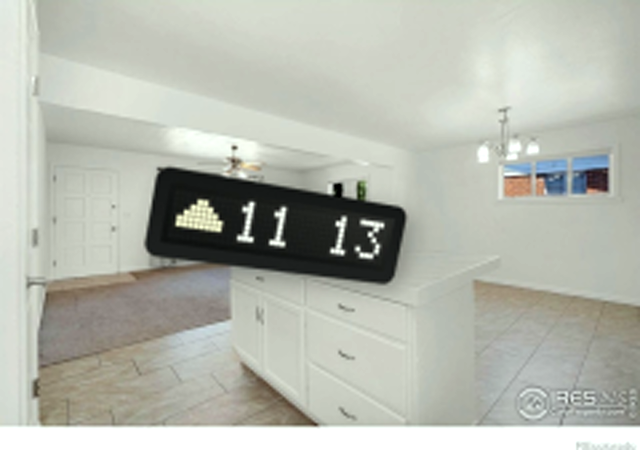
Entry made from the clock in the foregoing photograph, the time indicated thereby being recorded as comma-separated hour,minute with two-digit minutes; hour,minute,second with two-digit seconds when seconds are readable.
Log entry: 11,13
